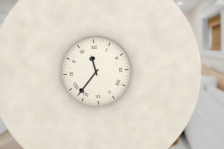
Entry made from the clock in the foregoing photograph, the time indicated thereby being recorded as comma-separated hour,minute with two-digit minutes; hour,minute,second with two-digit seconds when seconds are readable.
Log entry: 11,37
